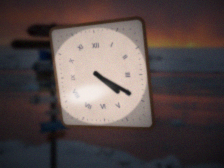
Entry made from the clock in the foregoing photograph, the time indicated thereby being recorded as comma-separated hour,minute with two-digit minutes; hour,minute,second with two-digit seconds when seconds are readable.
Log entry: 4,20
